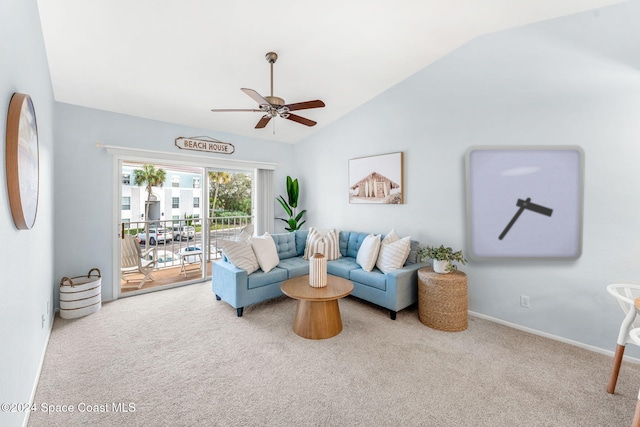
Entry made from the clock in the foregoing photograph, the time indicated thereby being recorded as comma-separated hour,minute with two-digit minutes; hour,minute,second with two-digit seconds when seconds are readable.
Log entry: 3,36
